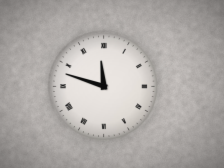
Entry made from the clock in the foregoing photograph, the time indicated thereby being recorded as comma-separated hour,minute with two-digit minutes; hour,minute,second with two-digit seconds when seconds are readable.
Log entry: 11,48
